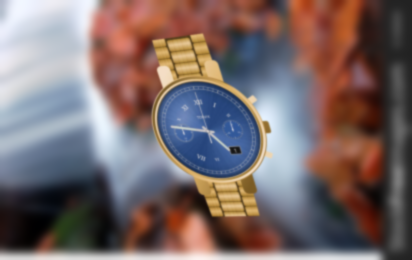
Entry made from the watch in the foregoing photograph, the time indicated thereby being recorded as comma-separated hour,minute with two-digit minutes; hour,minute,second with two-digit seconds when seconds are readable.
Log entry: 4,47
